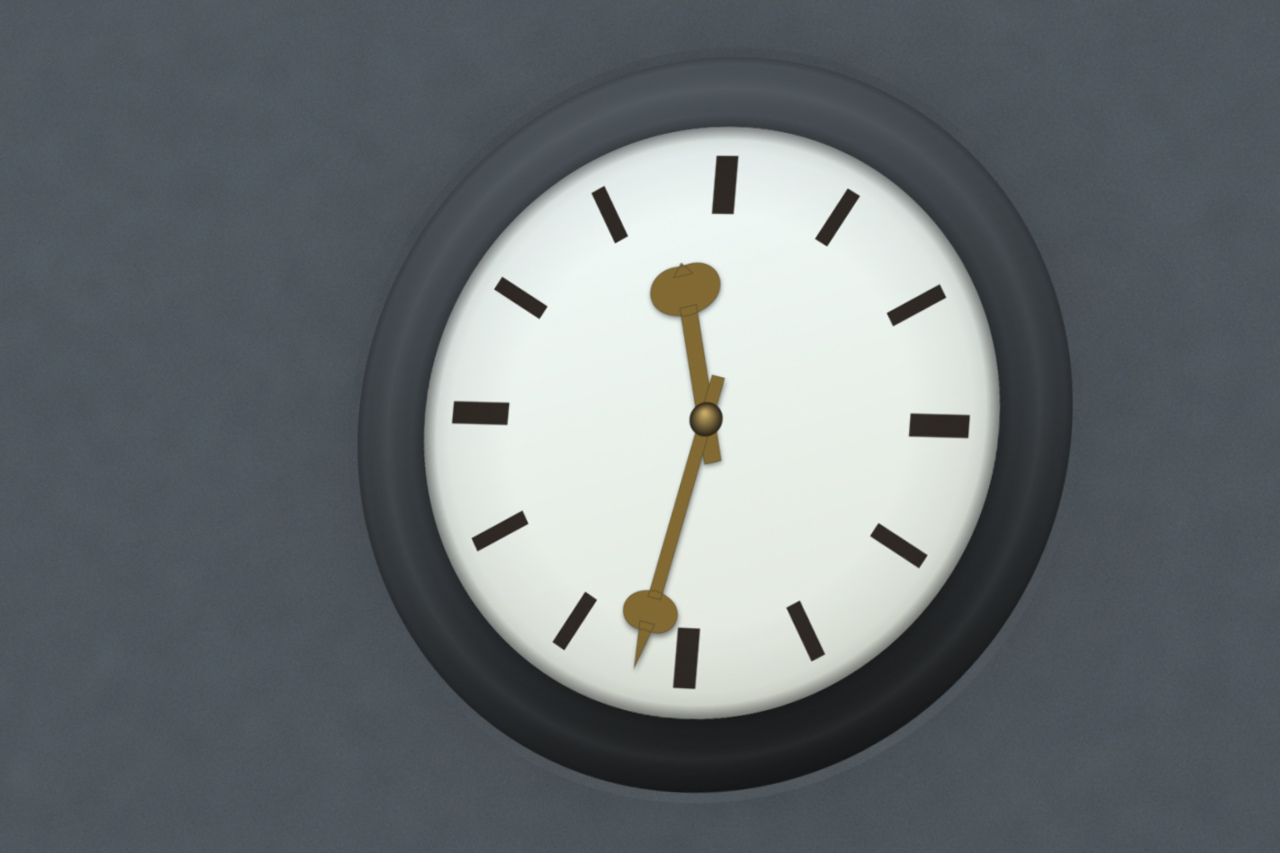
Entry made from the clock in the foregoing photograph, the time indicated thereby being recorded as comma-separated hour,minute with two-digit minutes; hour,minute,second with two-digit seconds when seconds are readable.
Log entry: 11,32
